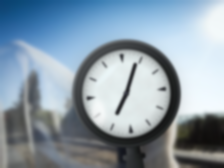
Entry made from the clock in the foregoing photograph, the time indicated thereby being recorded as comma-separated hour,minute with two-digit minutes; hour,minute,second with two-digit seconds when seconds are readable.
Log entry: 7,04
